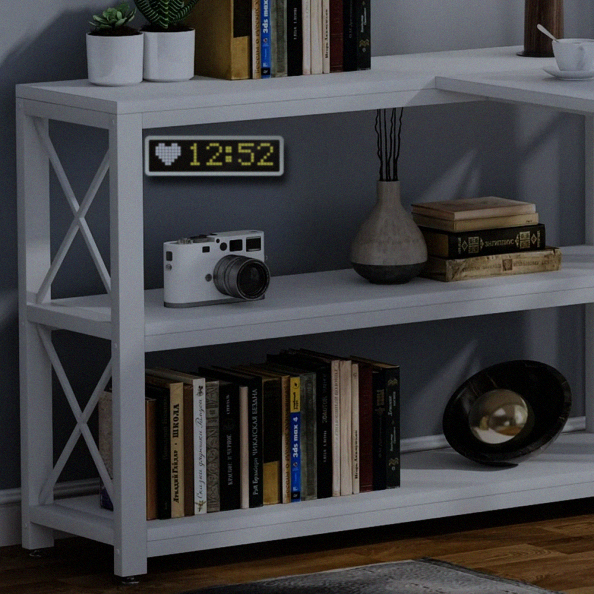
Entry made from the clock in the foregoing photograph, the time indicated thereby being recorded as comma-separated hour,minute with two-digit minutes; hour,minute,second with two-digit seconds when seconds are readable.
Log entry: 12,52
